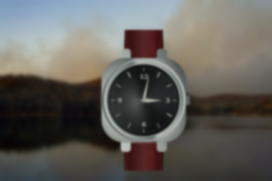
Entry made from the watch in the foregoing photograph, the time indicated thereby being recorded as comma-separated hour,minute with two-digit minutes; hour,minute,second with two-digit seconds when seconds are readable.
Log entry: 3,02
